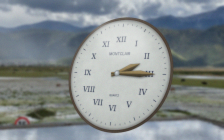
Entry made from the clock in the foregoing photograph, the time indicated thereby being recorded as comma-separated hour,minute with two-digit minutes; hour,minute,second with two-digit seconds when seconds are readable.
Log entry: 2,15
